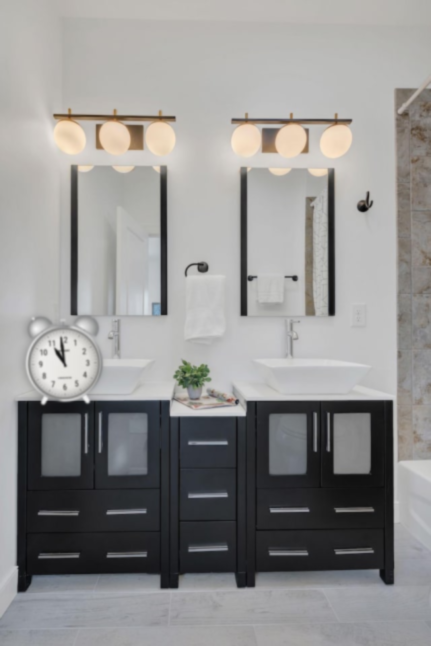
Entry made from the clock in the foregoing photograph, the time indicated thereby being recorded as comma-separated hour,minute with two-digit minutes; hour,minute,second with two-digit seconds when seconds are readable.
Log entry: 10,59
